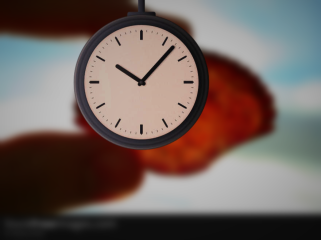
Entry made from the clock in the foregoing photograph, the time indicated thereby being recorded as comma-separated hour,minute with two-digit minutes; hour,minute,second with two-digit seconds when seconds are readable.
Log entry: 10,07
